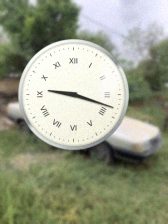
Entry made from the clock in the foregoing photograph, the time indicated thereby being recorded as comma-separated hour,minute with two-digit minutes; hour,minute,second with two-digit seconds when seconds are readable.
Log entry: 9,18
